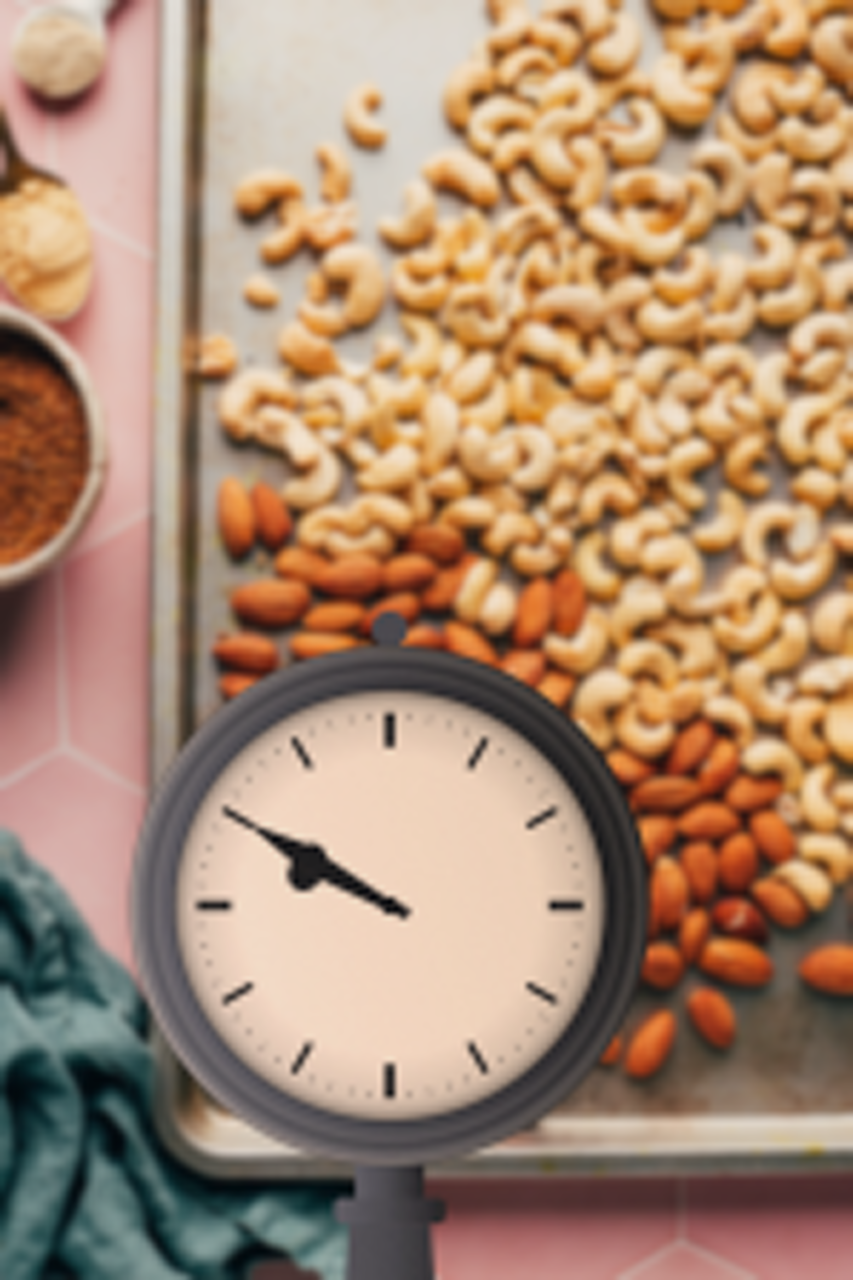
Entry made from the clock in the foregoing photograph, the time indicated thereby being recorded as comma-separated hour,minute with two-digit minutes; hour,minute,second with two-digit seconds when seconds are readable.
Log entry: 9,50
